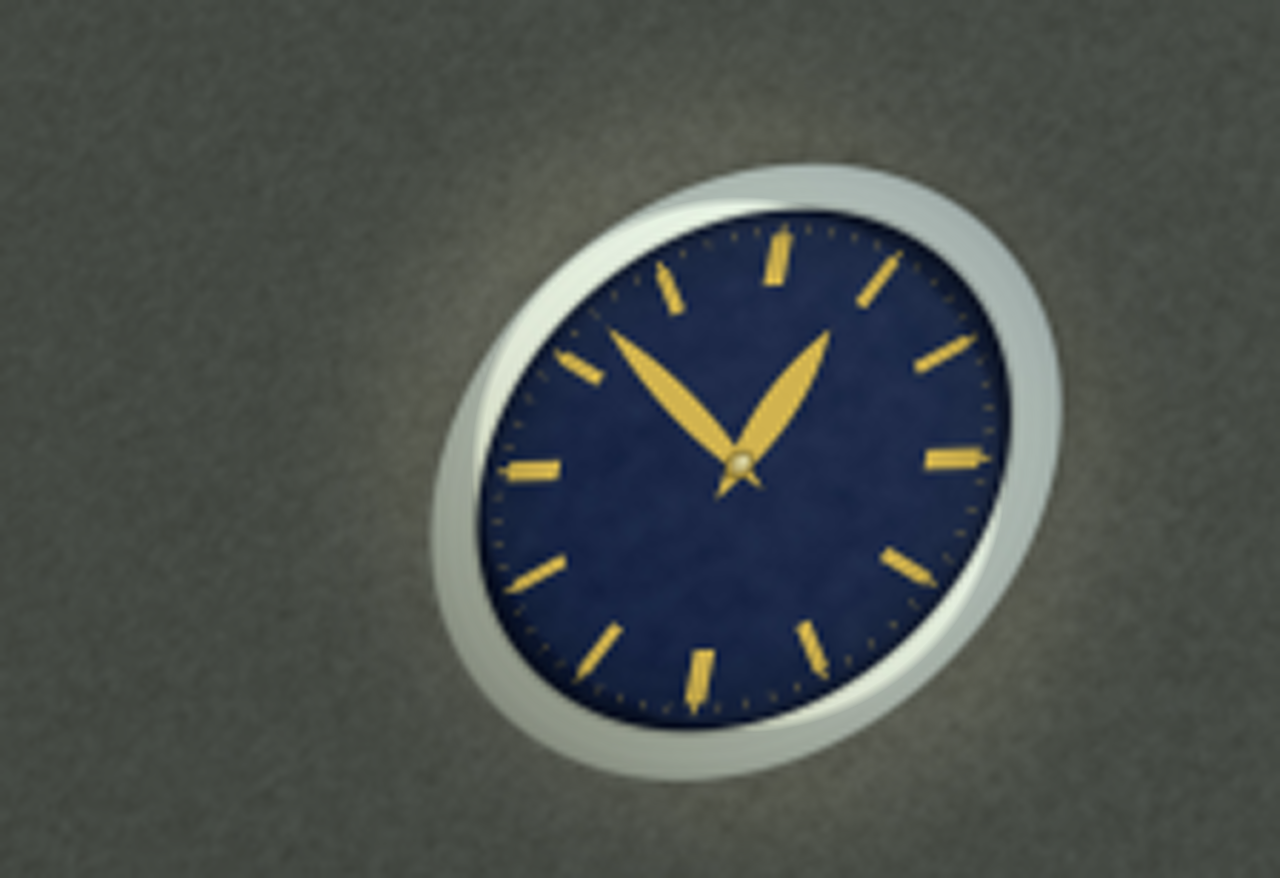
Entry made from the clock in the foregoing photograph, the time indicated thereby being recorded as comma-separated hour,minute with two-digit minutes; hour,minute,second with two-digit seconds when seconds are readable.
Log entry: 12,52
